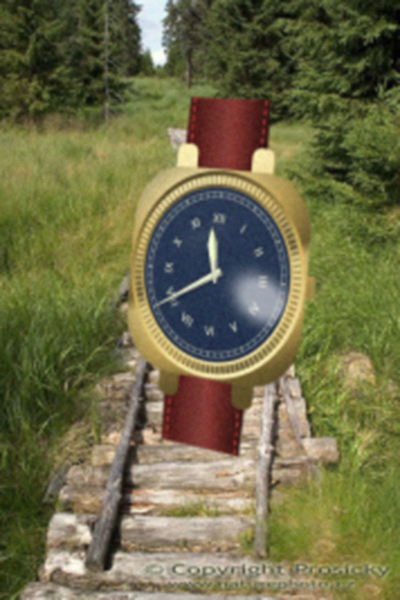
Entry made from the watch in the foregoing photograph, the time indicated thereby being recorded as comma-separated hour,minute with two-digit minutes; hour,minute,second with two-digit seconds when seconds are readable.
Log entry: 11,40
